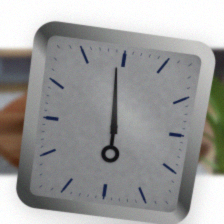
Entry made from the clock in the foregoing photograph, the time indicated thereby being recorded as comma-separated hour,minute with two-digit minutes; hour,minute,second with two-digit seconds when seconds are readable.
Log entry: 5,59
